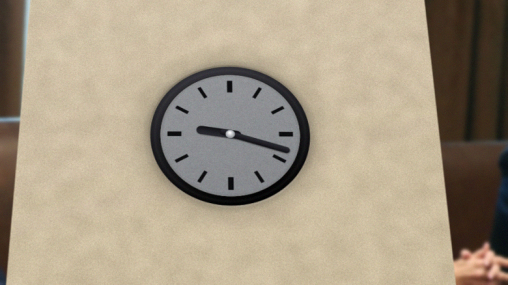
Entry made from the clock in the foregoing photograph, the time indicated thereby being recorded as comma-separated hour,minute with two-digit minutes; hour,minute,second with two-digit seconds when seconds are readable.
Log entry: 9,18
